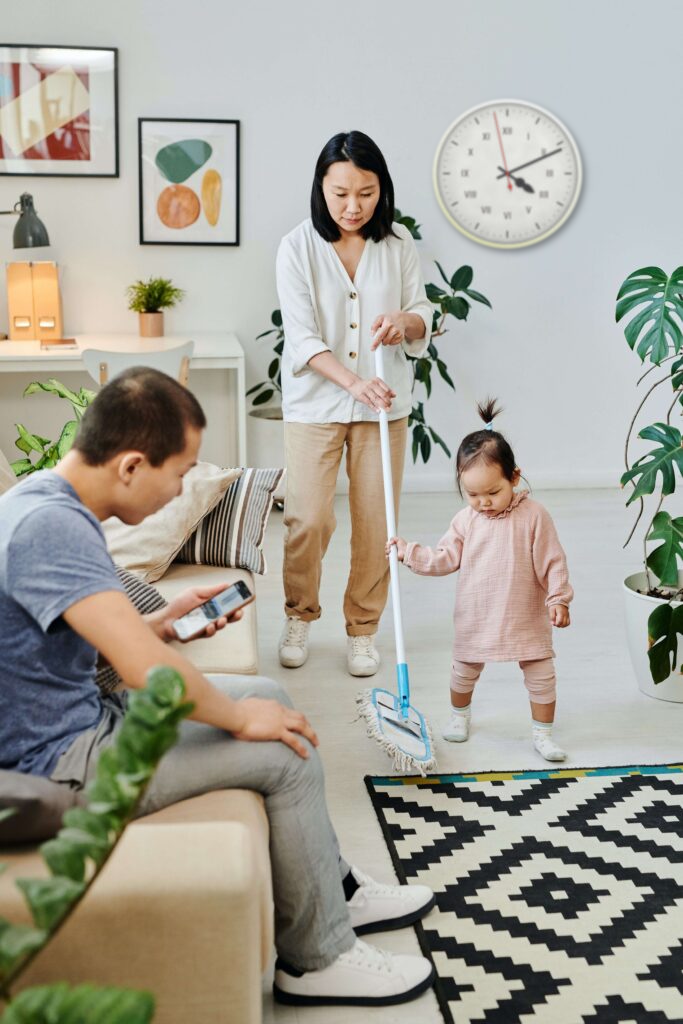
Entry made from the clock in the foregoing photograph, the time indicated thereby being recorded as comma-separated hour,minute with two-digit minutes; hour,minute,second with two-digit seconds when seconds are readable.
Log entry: 4,10,58
